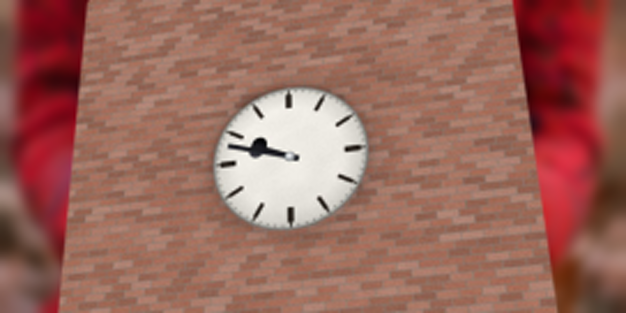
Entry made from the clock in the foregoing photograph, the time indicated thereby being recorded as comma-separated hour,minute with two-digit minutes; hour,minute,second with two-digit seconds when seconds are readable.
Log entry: 9,48
